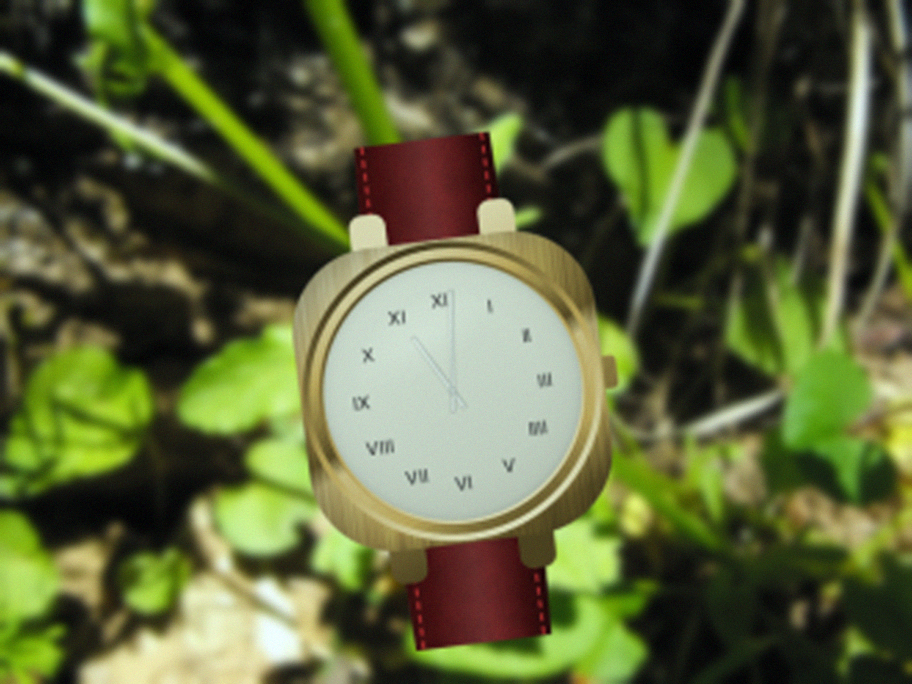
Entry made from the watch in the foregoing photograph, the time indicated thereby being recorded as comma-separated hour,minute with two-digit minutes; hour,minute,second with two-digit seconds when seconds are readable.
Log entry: 11,01
